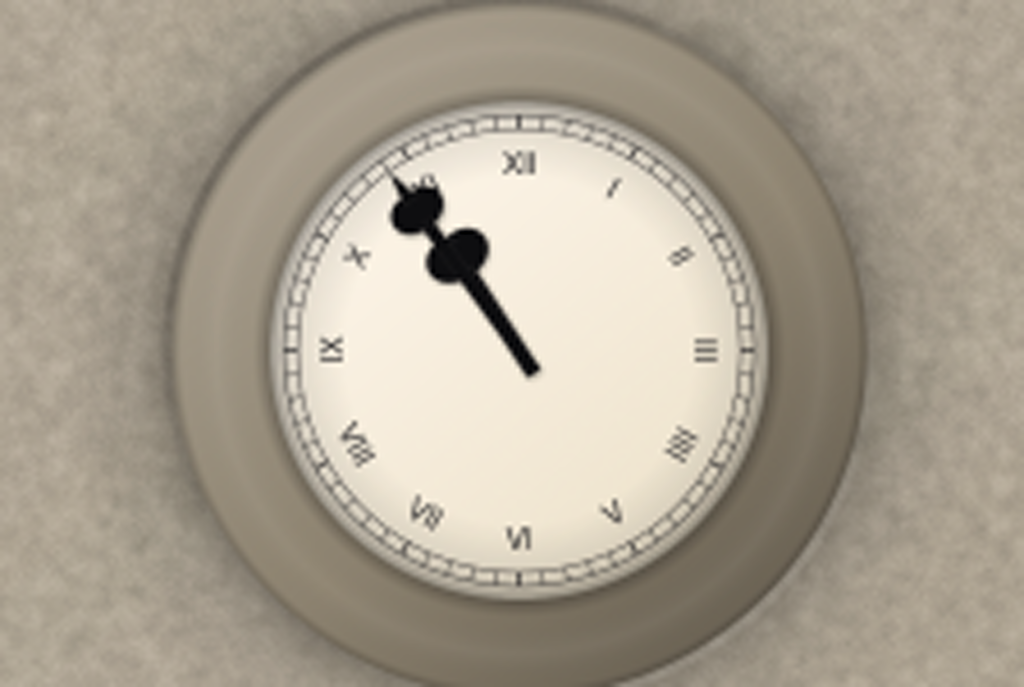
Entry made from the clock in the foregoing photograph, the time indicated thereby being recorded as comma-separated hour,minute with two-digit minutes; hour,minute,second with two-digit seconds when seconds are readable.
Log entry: 10,54
